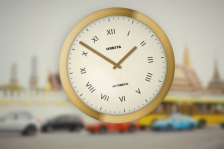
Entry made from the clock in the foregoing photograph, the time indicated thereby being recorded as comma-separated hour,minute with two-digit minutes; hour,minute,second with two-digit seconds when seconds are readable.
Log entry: 1,52
